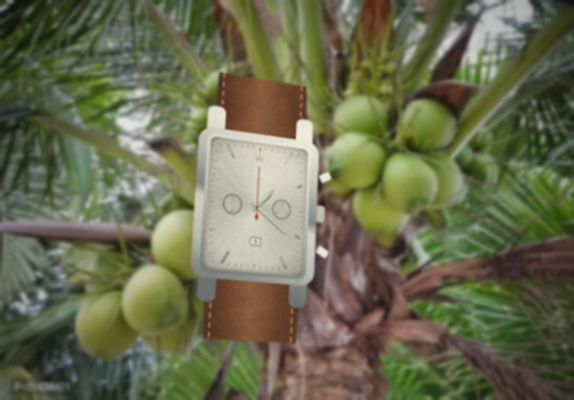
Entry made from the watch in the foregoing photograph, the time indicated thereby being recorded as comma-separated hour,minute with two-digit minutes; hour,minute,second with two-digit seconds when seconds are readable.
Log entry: 1,21
